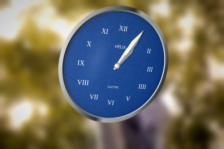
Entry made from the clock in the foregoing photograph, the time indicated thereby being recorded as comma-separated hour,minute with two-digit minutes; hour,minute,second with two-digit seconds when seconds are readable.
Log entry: 1,05
